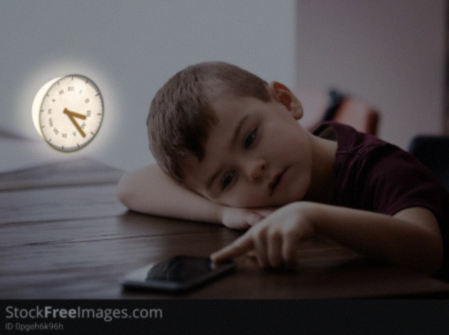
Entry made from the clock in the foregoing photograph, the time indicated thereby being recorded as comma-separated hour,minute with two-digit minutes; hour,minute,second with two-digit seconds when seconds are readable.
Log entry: 3,22
